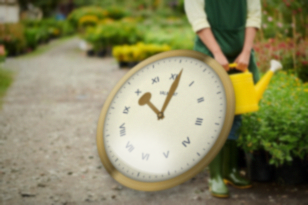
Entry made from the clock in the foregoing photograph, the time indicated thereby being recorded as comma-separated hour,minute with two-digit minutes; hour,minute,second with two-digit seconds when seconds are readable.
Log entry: 10,01
